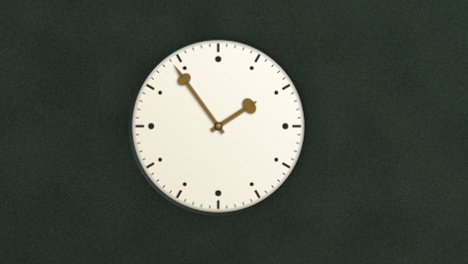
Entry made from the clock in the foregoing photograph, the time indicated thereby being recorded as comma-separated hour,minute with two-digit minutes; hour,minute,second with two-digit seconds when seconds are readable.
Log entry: 1,54
